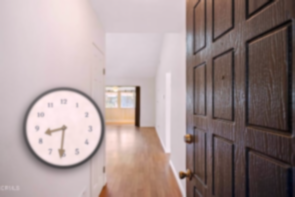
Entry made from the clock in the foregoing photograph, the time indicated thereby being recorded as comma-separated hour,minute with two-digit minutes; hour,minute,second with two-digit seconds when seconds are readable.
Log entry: 8,31
